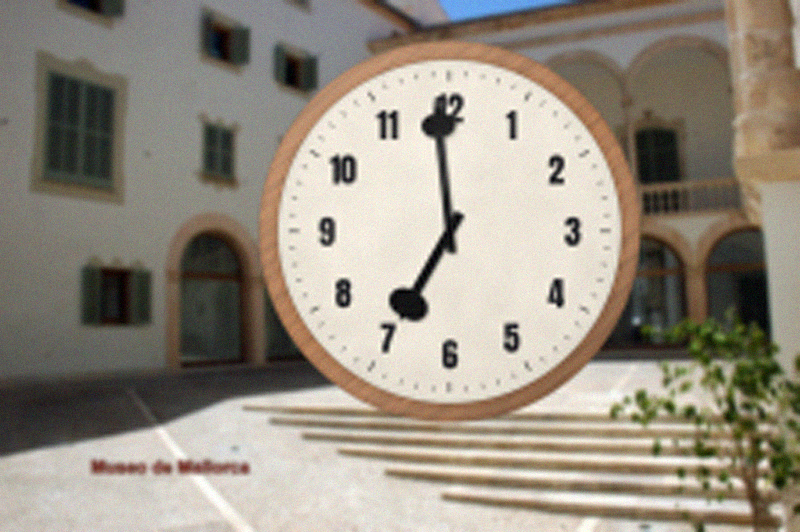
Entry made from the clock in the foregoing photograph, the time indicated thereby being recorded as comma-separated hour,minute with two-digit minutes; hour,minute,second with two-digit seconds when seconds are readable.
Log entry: 6,59
